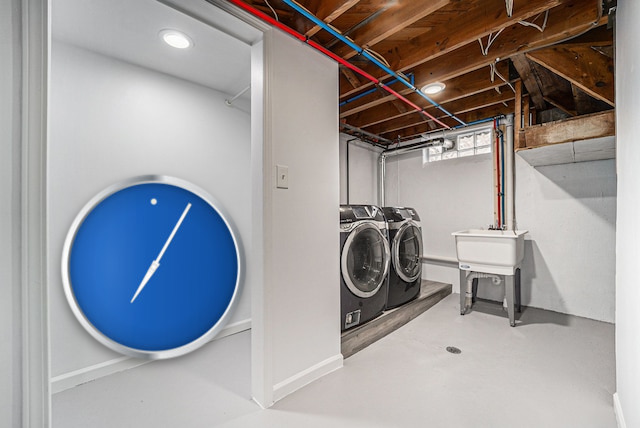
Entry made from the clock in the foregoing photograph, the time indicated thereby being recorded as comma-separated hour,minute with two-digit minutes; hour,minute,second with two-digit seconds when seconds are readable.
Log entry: 7,05
